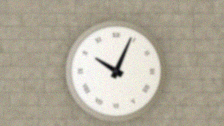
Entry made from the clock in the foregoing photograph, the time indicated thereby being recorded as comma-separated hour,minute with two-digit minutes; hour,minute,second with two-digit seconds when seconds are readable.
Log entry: 10,04
